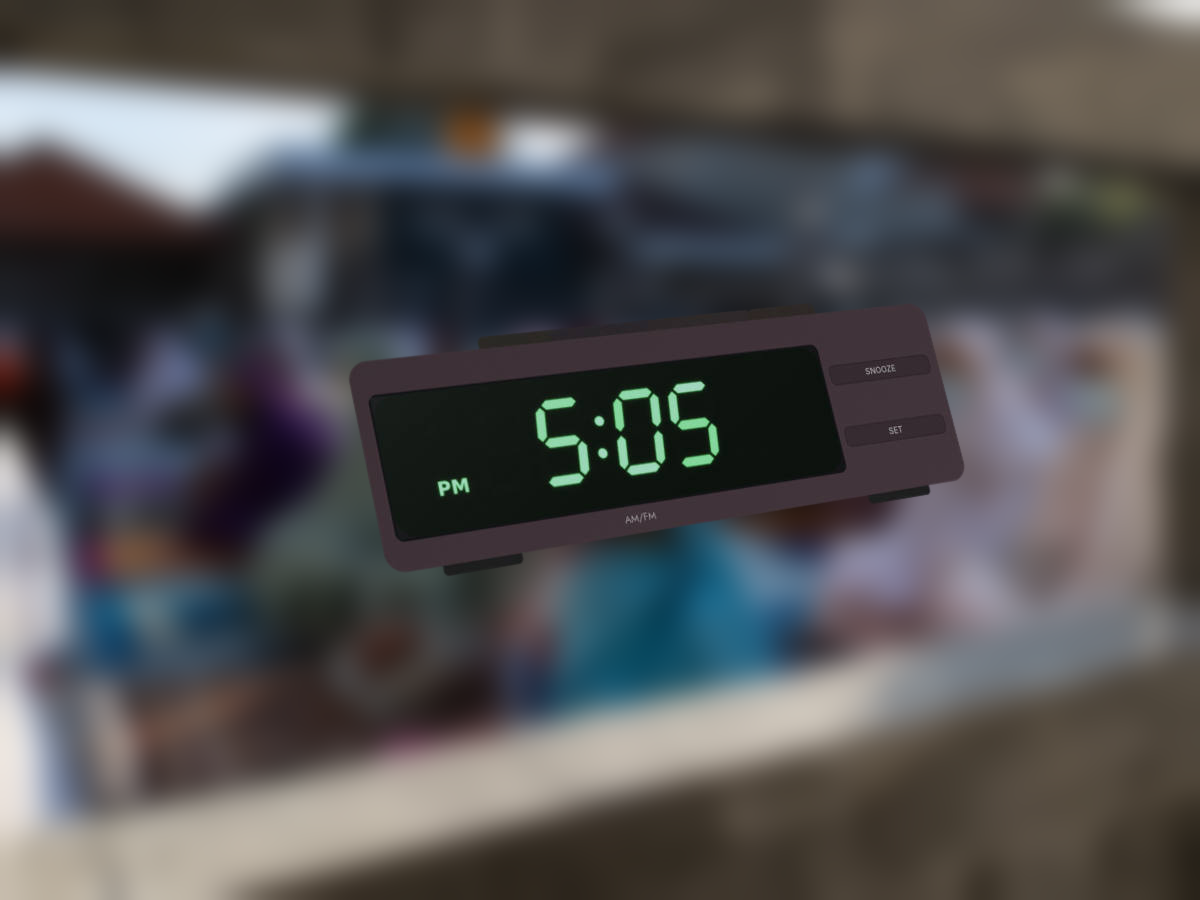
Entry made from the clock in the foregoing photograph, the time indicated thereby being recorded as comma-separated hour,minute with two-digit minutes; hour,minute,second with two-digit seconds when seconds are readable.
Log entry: 5,05
